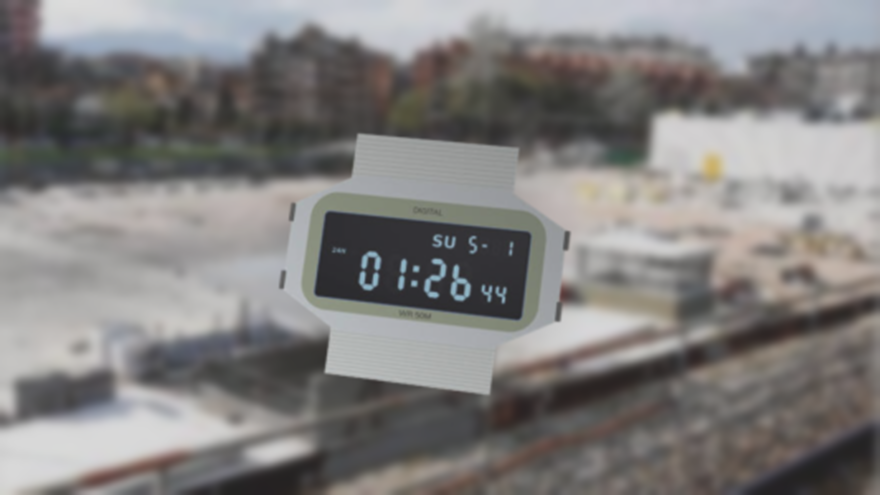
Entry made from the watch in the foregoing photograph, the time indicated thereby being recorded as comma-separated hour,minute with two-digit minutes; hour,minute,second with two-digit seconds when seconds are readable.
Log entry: 1,26,44
